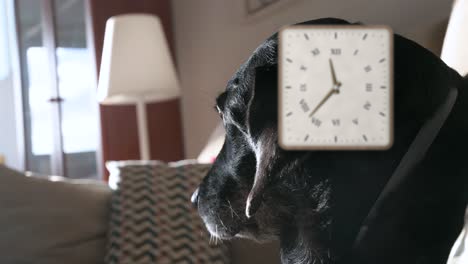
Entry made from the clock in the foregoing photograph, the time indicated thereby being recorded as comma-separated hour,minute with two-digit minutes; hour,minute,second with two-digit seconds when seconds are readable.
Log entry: 11,37
